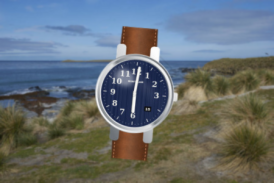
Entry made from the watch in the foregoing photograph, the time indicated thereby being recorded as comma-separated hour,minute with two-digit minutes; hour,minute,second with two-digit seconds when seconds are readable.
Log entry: 6,01
